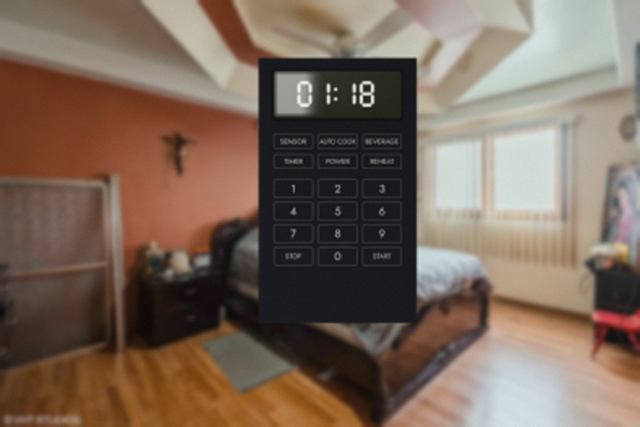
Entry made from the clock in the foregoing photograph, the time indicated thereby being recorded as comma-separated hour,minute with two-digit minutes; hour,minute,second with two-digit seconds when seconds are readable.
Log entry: 1,18
